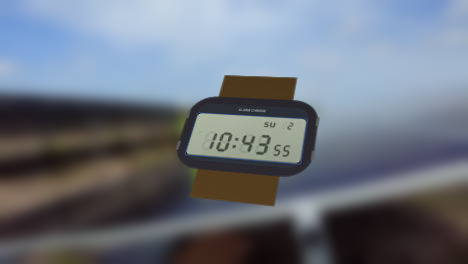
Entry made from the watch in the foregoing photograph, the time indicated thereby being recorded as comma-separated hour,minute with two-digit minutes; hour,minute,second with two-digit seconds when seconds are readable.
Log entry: 10,43,55
